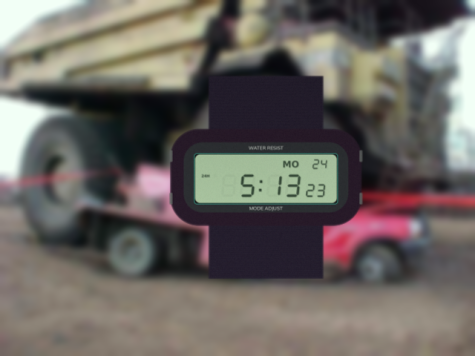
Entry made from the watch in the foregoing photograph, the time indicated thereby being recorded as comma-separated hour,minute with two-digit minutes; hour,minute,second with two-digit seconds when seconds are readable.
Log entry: 5,13,23
